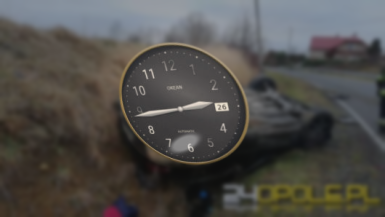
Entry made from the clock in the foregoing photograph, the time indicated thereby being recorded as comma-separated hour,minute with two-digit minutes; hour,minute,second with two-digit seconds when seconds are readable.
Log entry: 2,44
